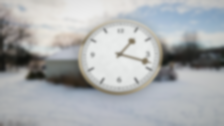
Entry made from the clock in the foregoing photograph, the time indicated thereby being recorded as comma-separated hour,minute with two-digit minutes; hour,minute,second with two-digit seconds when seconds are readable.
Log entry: 1,18
